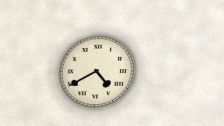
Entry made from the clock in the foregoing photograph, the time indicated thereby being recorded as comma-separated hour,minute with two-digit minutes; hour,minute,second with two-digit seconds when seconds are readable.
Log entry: 4,40
